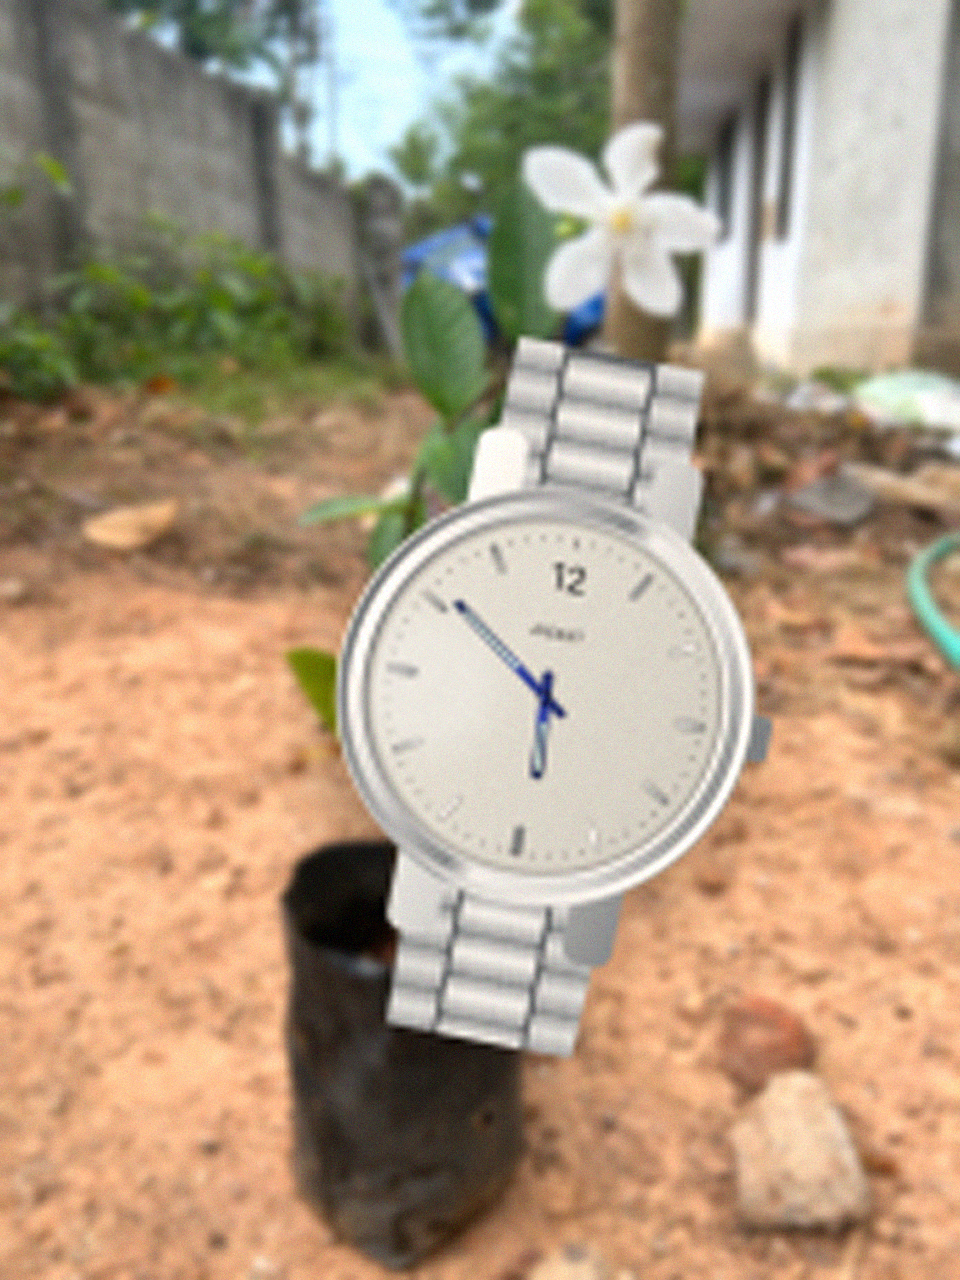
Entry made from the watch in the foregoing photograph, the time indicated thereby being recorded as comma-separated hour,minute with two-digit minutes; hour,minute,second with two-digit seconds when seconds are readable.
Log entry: 5,51
